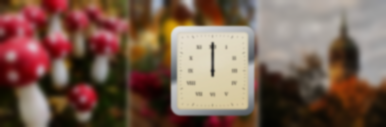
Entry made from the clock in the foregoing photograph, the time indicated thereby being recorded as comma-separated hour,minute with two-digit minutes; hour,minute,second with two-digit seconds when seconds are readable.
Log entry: 12,00
